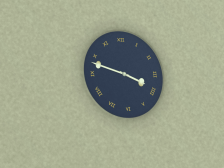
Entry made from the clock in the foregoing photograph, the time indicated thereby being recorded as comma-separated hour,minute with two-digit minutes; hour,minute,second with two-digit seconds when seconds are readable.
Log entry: 3,48
